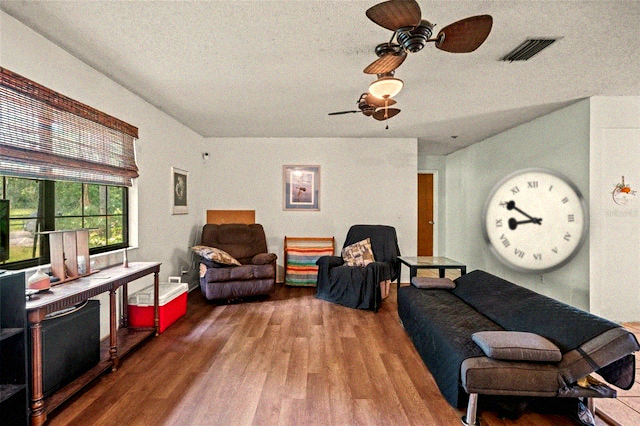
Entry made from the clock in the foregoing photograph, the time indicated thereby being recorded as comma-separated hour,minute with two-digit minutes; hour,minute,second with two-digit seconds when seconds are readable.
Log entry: 8,51
